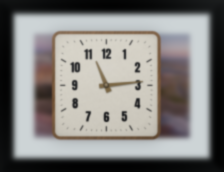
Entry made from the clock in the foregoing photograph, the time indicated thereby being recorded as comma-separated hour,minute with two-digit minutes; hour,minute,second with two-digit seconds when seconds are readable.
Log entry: 11,14
